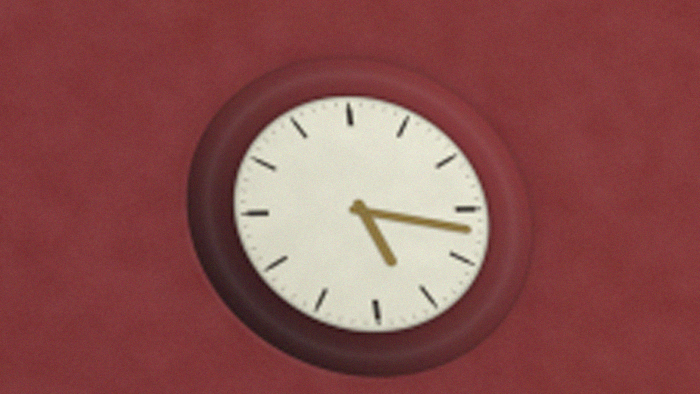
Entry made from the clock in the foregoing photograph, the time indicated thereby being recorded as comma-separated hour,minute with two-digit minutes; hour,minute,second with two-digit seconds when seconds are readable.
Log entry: 5,17
